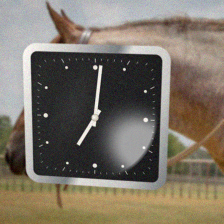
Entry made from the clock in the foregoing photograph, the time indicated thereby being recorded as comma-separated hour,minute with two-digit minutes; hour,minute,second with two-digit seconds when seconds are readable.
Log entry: 7,01
